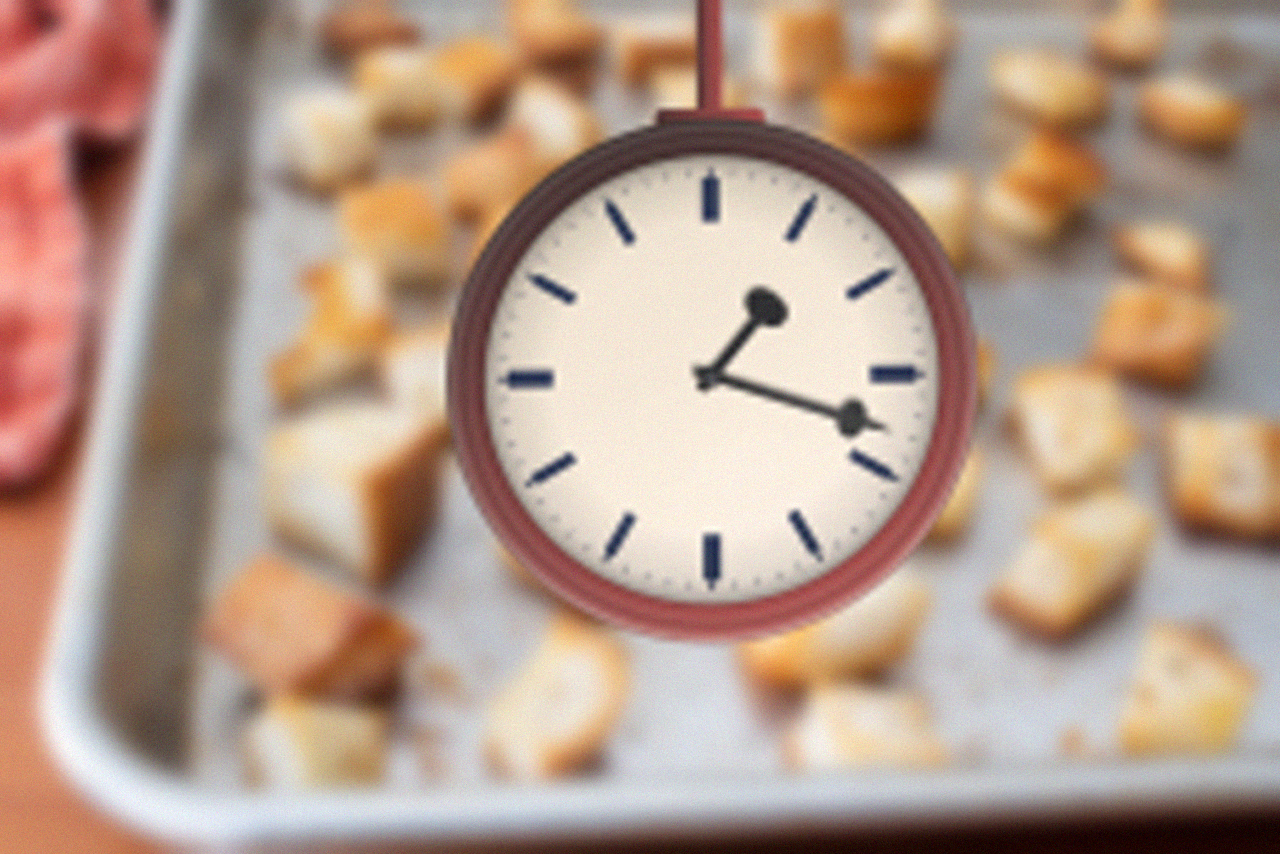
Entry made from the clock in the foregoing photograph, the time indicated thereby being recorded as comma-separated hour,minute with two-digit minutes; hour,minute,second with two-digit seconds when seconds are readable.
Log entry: 1,18
